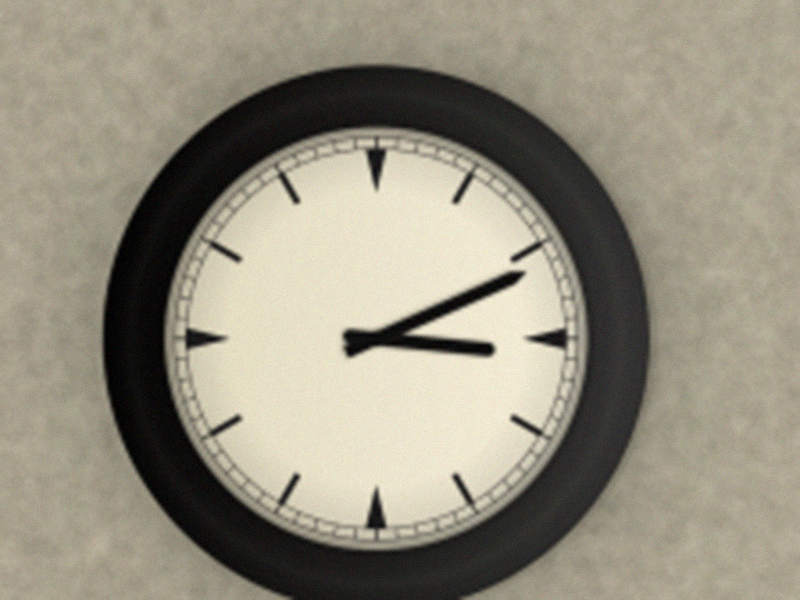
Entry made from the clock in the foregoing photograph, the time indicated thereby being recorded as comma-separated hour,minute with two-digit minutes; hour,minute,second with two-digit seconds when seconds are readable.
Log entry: 3,11
